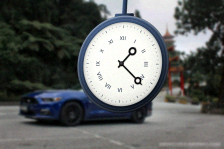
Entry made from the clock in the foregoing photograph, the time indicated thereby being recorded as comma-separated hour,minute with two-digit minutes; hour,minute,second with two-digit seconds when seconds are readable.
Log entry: 1,22
